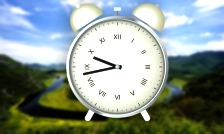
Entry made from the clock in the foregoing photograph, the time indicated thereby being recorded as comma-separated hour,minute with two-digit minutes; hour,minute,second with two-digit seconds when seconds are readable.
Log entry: 9,43
